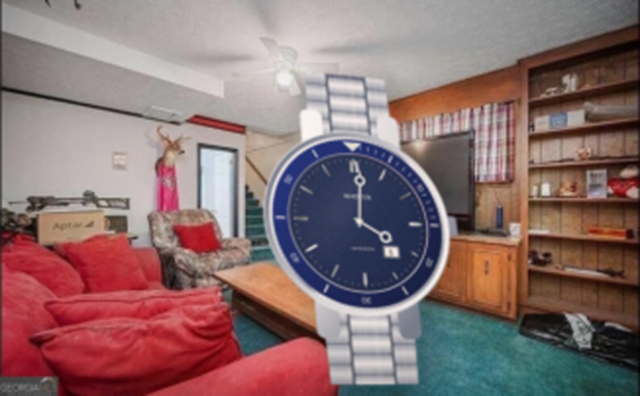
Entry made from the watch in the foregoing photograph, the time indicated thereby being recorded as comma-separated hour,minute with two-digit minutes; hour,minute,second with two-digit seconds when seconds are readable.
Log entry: 4,01
